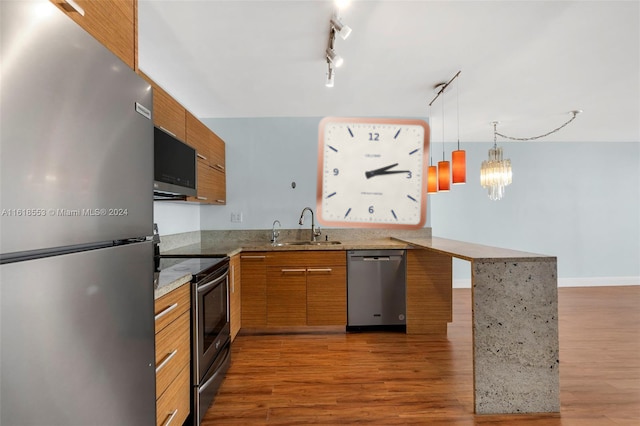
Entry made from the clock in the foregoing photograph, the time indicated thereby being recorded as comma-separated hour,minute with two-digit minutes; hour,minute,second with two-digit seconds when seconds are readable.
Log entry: 2,14
